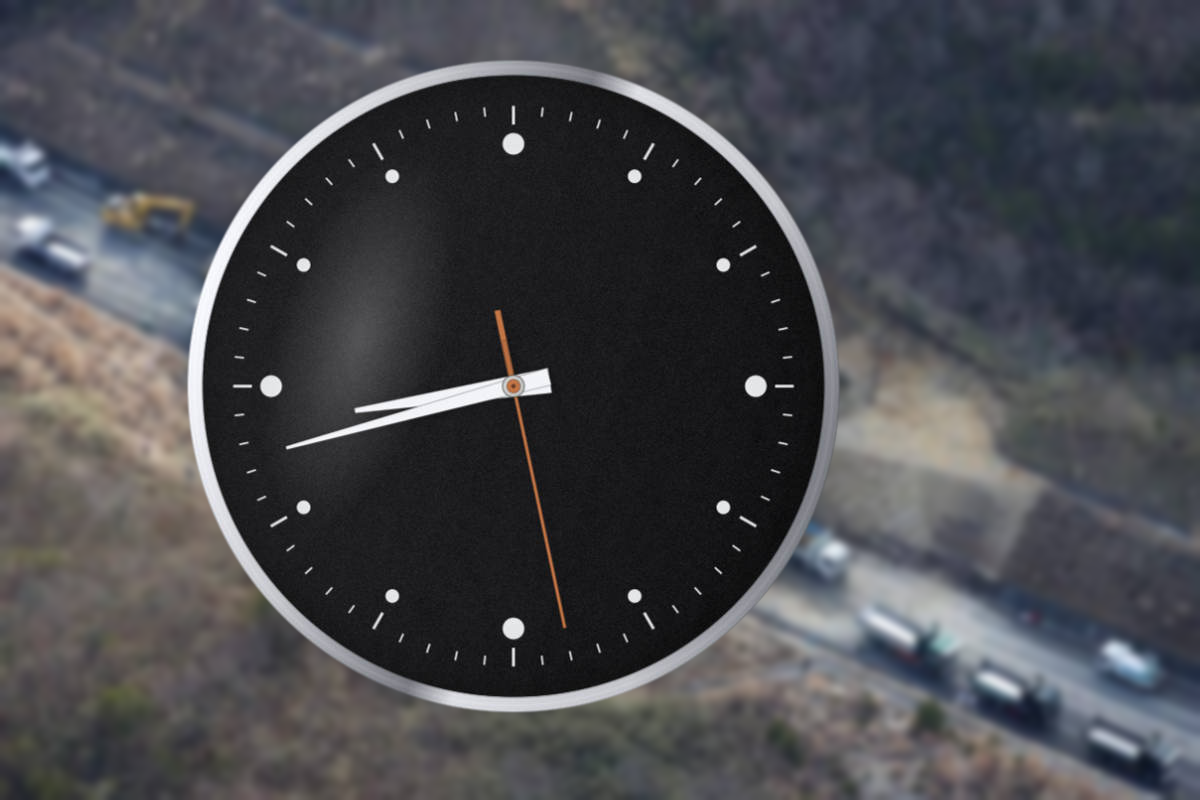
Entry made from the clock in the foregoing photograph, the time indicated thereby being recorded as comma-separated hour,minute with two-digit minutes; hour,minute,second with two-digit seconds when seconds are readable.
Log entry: 8,42,28
